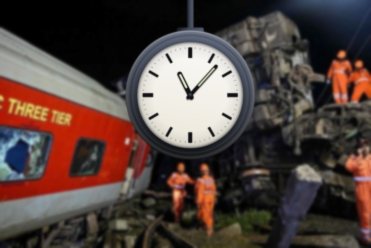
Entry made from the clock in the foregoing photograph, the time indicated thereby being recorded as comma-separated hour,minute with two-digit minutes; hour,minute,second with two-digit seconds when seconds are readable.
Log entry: 11,07
